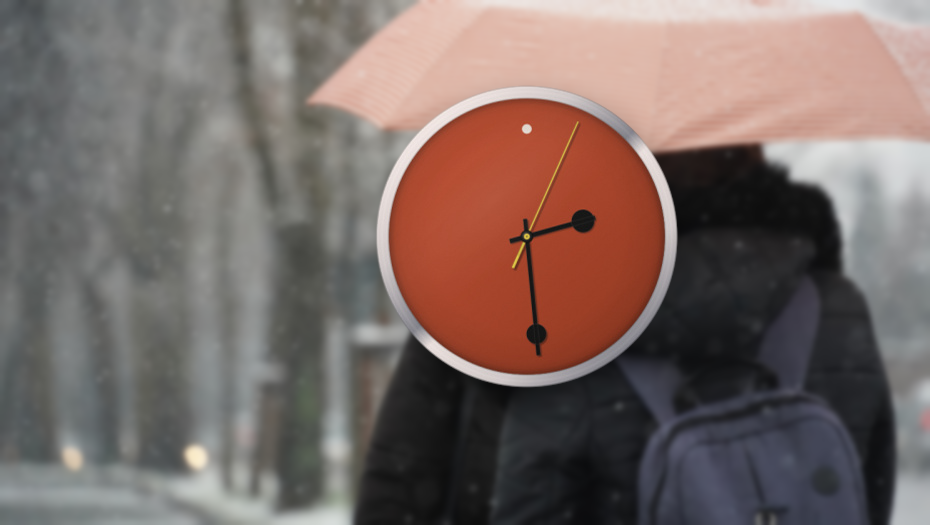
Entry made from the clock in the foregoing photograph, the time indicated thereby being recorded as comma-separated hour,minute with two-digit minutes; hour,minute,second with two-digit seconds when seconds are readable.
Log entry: 2,29,04
